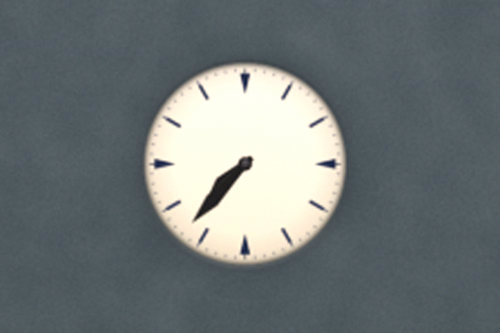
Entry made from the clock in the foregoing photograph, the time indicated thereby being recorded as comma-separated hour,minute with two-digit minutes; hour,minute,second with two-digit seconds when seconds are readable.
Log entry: 7,37
